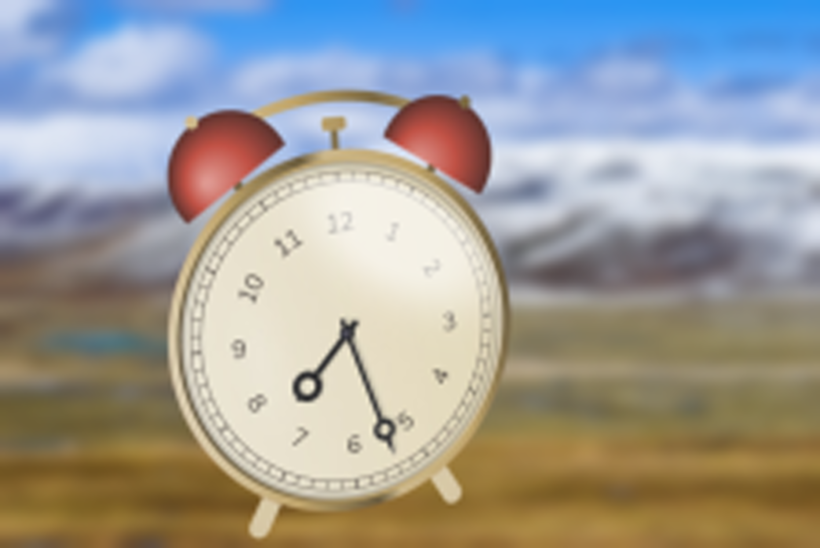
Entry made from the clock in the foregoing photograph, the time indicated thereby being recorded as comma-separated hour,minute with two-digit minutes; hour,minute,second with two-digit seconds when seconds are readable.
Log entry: 7,27
